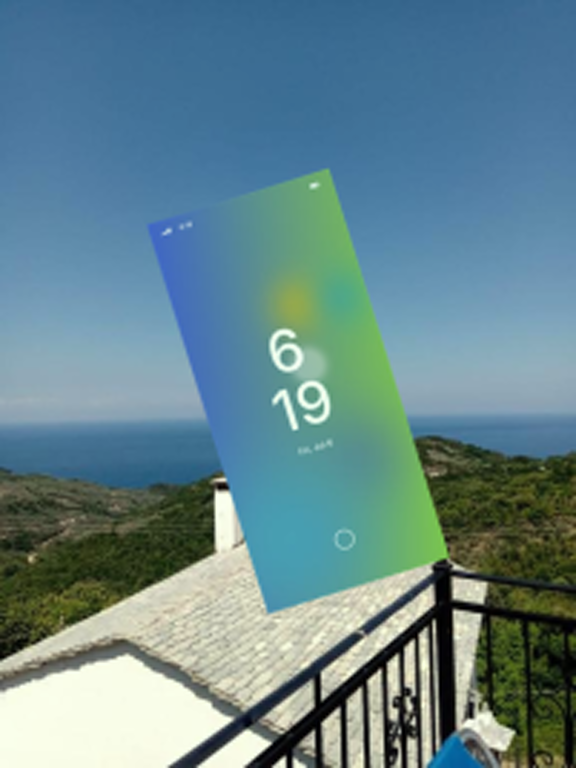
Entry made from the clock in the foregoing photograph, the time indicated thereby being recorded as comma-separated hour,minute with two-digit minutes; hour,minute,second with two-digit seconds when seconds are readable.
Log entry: 6,19
